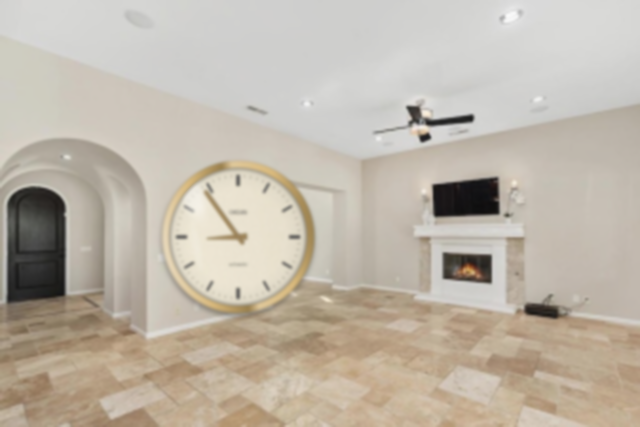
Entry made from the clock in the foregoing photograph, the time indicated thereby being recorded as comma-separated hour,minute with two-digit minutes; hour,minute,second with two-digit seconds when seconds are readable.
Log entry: 8,54
